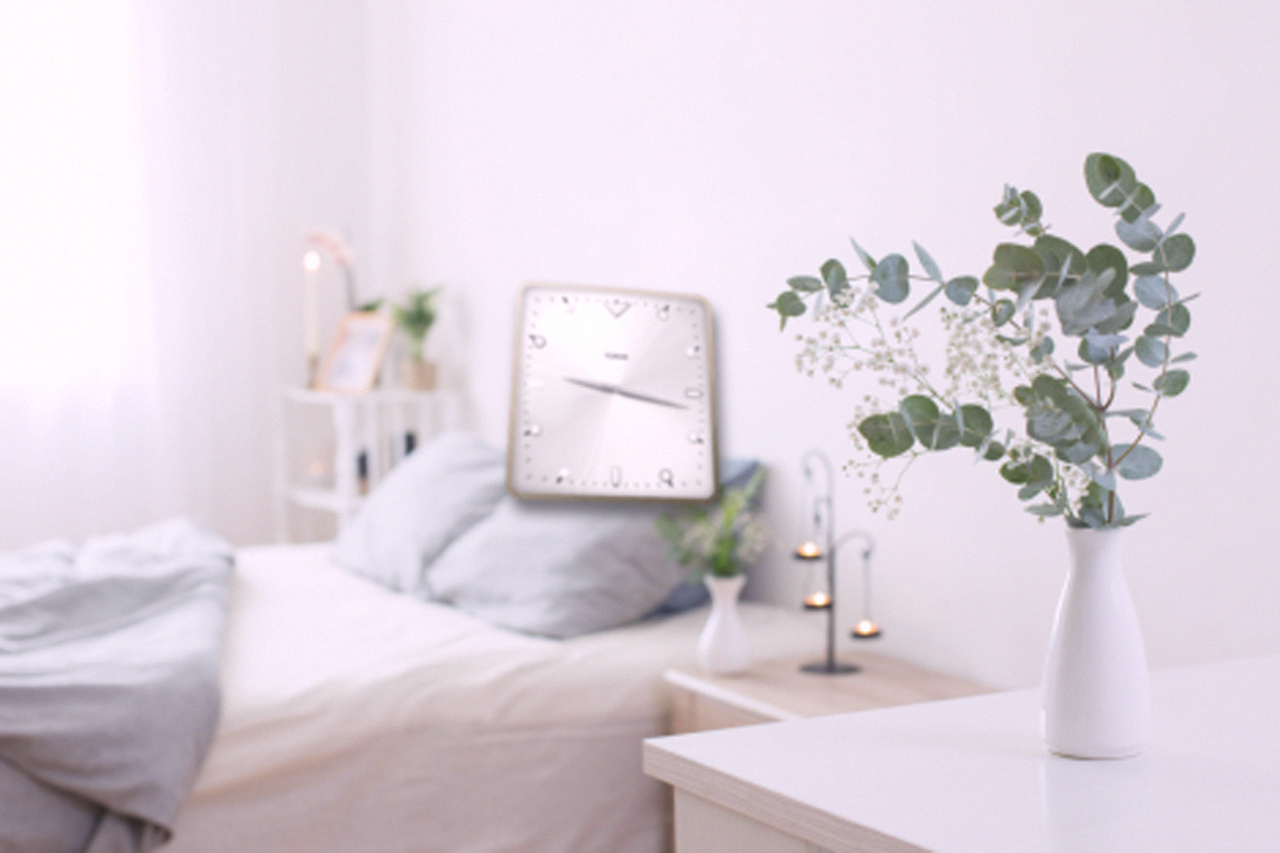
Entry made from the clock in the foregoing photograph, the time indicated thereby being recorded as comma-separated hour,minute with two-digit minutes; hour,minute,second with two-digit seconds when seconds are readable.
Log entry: 9,17
